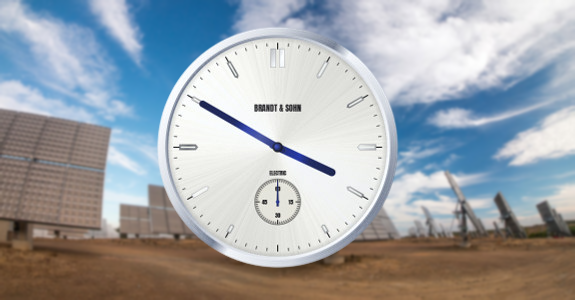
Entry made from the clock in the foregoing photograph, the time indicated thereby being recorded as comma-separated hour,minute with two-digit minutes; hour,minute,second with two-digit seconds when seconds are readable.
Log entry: 3,50
